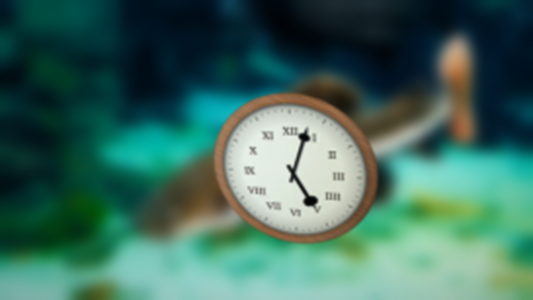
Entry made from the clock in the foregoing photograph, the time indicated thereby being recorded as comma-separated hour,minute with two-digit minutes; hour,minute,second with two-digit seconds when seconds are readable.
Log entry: 5,03
